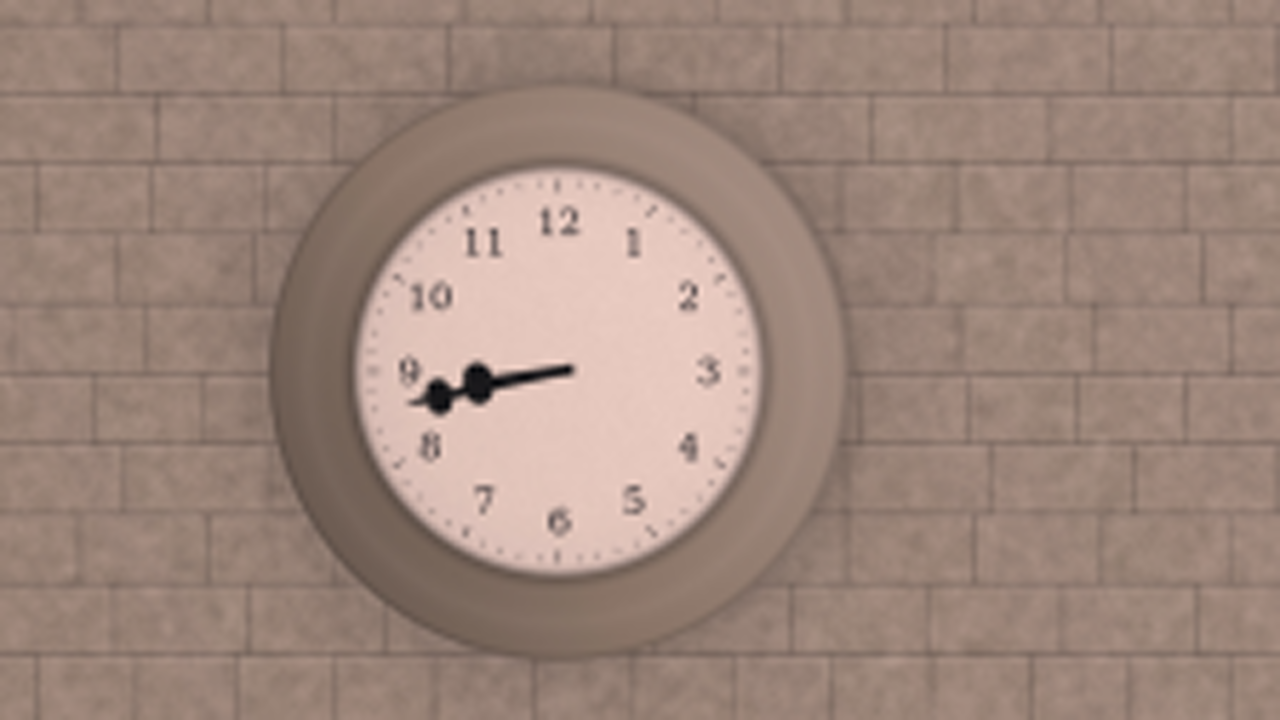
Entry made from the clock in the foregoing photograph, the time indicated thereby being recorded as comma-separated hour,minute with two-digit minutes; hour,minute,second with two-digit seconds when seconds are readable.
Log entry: 8,43
